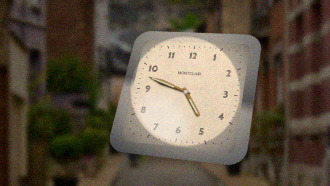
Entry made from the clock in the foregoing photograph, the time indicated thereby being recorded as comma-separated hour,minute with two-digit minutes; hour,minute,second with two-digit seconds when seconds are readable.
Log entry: 4,48
